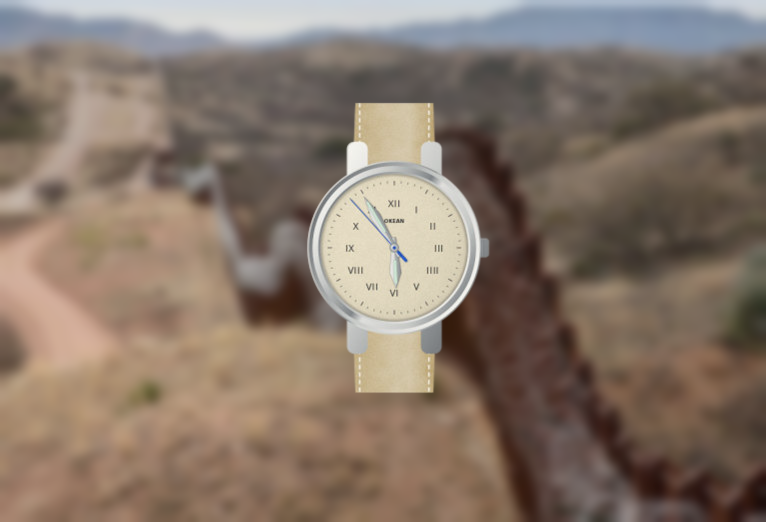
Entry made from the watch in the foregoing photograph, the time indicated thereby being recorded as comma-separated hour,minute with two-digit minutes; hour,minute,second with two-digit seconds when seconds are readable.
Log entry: 5,54,53
